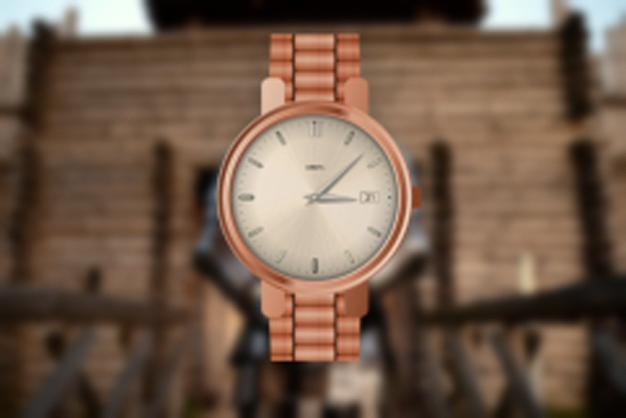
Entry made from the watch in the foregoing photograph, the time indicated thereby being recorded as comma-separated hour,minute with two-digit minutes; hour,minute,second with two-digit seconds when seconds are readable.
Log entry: 3,08
